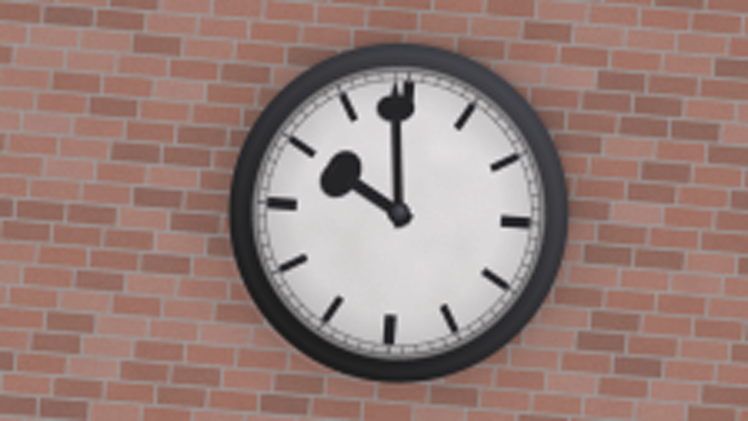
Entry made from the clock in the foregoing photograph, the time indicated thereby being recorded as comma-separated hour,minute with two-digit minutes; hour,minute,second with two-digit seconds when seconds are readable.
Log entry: 9,59
